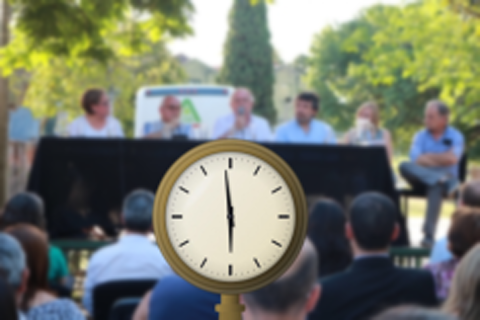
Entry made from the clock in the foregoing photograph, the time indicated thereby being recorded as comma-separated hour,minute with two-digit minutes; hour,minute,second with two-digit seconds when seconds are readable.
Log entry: 5,59
